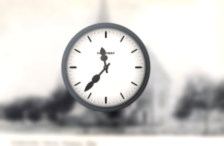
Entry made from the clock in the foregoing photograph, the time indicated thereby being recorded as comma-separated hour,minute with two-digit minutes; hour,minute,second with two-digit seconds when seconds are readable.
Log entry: 11,37
